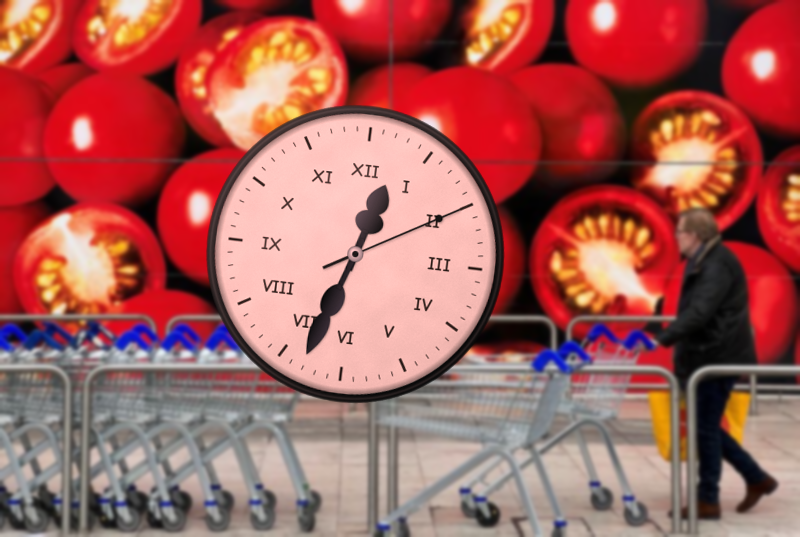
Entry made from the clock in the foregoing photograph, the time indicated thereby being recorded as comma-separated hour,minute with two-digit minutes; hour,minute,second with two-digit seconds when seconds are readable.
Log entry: 12,33,10
